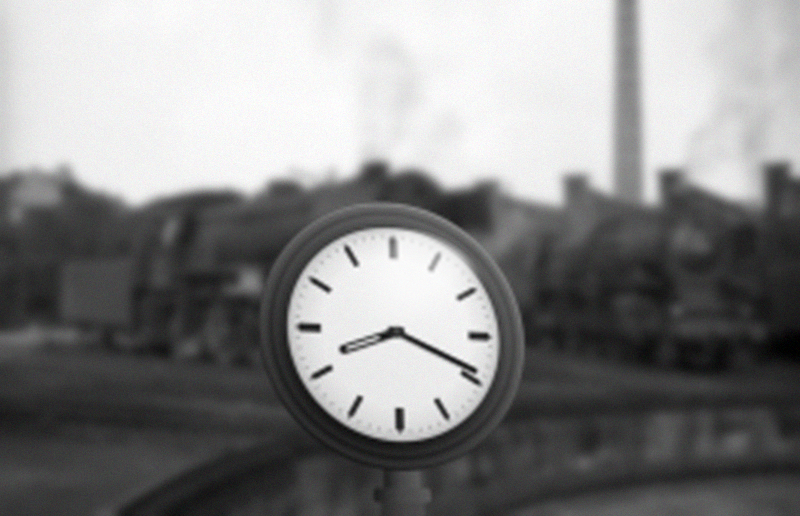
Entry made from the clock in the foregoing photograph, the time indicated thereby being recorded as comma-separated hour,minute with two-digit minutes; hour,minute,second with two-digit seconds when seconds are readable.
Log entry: 8,19
